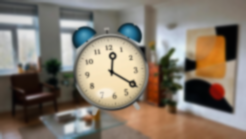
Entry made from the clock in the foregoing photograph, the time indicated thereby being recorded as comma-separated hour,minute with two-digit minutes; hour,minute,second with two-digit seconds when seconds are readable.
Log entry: 12,21
